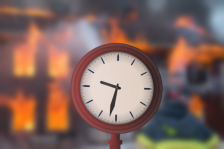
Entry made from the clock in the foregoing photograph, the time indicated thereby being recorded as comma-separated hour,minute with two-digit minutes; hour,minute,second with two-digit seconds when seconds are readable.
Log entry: 9,32
